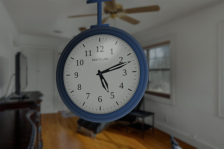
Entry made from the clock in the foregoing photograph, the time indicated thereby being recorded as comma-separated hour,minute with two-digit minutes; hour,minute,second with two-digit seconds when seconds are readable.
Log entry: 5,12
